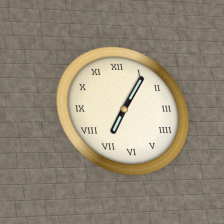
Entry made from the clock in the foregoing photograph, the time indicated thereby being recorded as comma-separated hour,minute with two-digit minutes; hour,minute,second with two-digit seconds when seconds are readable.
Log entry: 7,06
